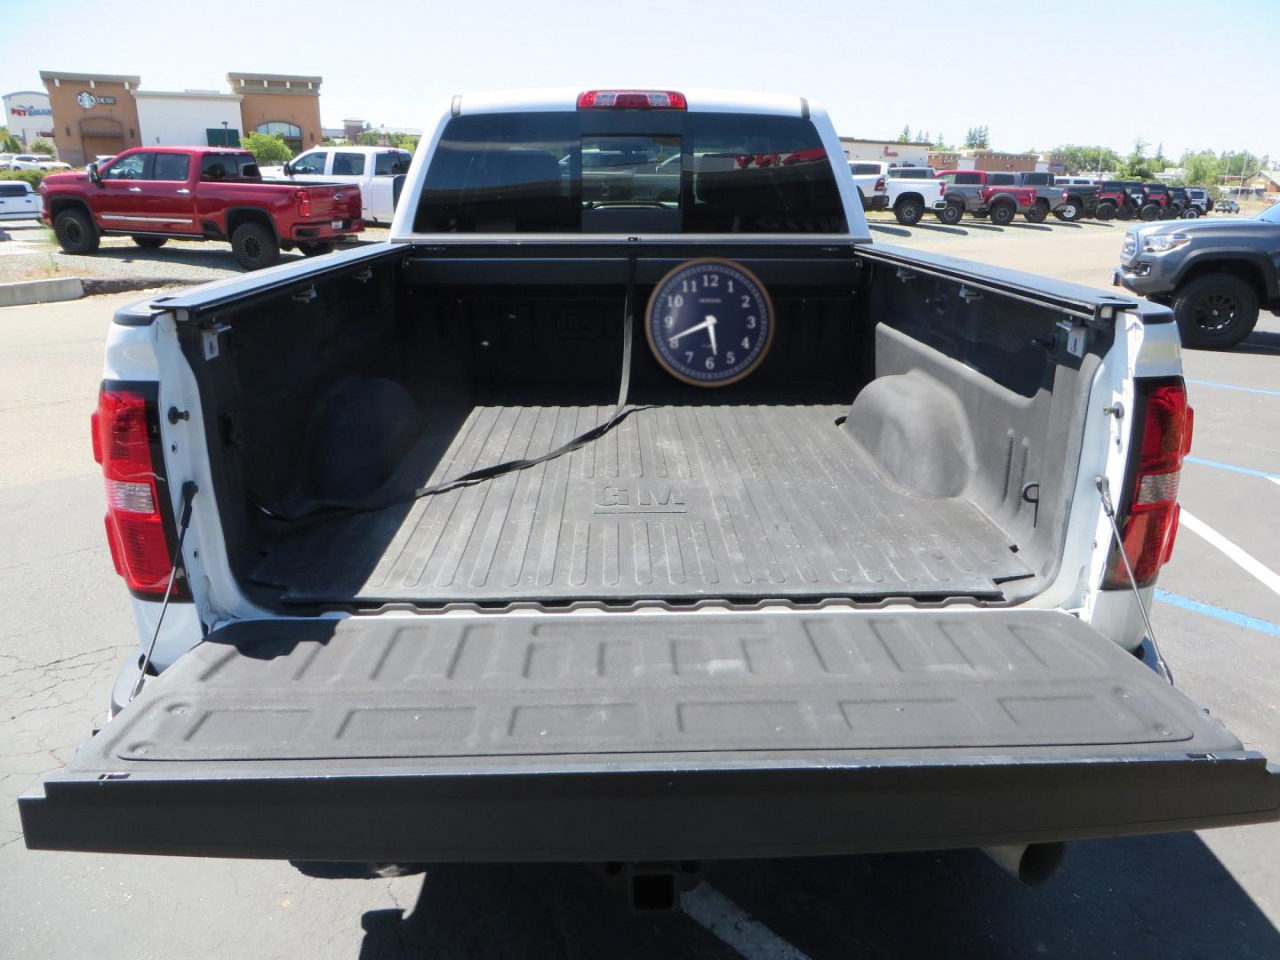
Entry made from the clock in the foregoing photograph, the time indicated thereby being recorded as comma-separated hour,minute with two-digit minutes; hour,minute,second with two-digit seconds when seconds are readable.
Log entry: 5,41
